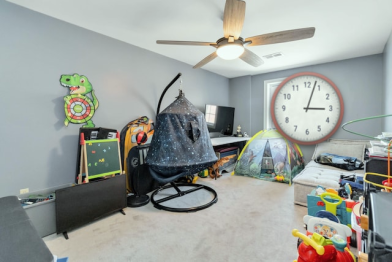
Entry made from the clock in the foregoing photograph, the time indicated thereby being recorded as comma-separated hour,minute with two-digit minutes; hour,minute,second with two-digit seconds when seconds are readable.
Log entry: 3,03
